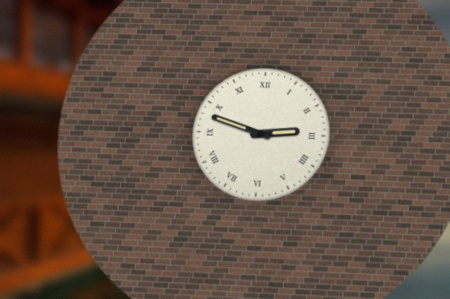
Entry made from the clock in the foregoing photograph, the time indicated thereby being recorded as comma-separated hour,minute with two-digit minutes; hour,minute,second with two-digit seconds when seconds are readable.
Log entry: 2,48
